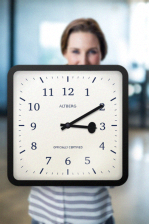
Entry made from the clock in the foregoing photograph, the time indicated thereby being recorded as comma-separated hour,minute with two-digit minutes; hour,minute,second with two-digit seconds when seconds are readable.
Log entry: 3,10
